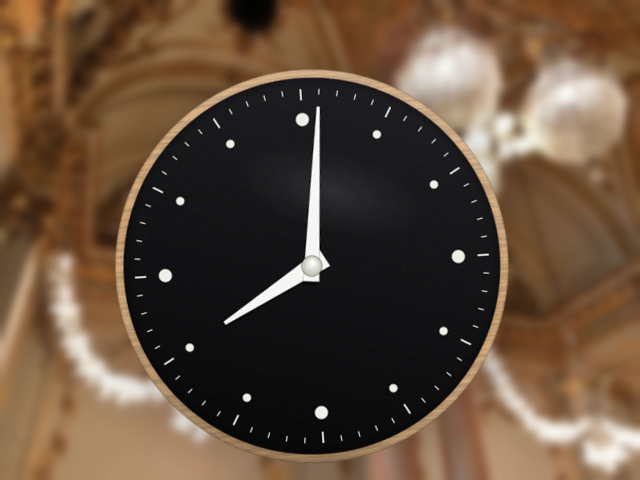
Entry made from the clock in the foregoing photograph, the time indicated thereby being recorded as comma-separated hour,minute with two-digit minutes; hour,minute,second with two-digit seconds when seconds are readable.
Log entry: 8,01
